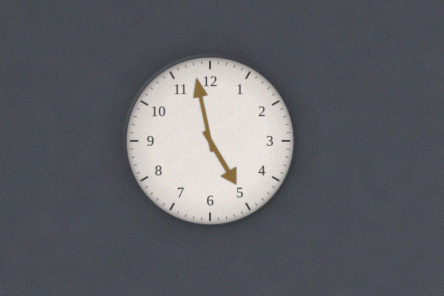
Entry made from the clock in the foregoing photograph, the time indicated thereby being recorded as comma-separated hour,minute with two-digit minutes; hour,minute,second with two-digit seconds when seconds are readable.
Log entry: 4,58
